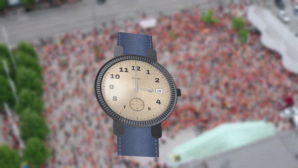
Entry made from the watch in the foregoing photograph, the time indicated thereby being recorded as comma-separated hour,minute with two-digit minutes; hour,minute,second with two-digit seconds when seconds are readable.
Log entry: 3,00
